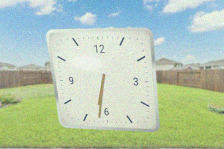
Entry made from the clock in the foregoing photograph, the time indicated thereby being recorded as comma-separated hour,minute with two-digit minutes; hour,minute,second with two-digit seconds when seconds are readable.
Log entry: 6,32
